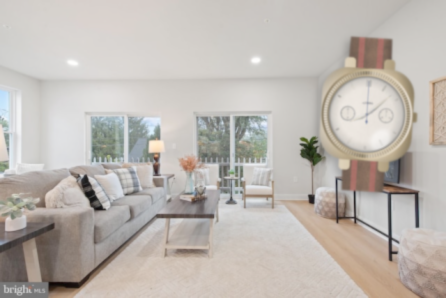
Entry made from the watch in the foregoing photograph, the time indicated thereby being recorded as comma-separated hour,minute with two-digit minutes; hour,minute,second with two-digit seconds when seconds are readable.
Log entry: 8,08
